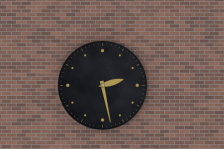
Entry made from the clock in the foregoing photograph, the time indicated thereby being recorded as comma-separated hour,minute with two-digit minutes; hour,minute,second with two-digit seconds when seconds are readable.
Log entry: 2,28
